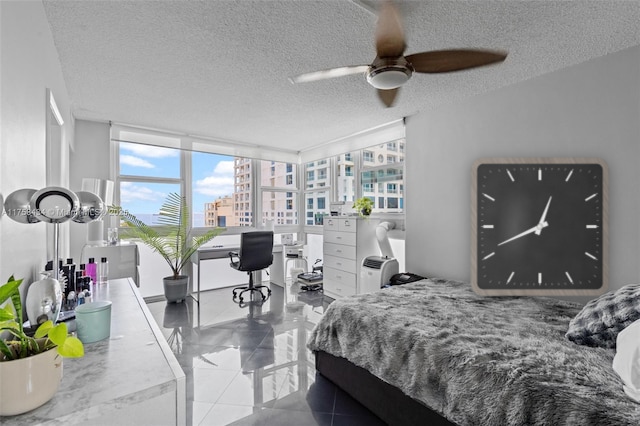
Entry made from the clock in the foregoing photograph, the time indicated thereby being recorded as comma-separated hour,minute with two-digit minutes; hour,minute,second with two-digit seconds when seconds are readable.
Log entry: 12,41
